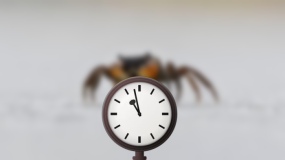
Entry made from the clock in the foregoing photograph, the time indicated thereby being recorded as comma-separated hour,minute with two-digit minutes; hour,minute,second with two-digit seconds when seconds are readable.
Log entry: 10,58
